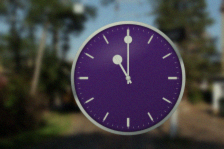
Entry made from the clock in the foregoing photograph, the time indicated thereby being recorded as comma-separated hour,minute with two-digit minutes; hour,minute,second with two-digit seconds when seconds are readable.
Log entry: 11,00
